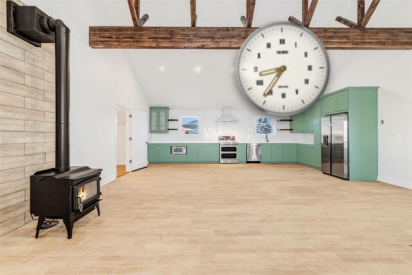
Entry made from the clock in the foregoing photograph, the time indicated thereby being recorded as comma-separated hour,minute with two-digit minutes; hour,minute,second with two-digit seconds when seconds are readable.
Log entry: 8,36
